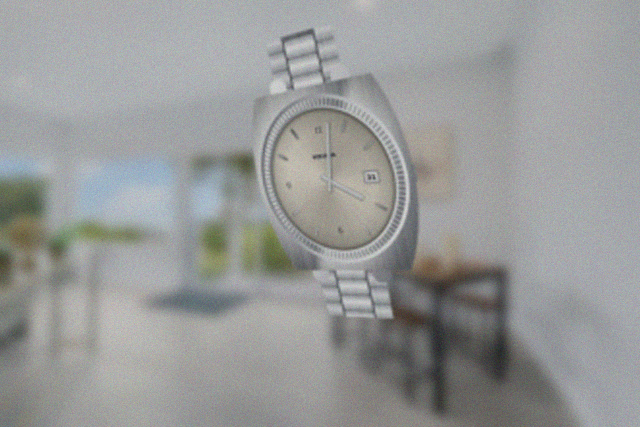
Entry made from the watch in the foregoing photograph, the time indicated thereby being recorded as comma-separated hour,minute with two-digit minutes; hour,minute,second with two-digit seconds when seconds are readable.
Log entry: 4,02
